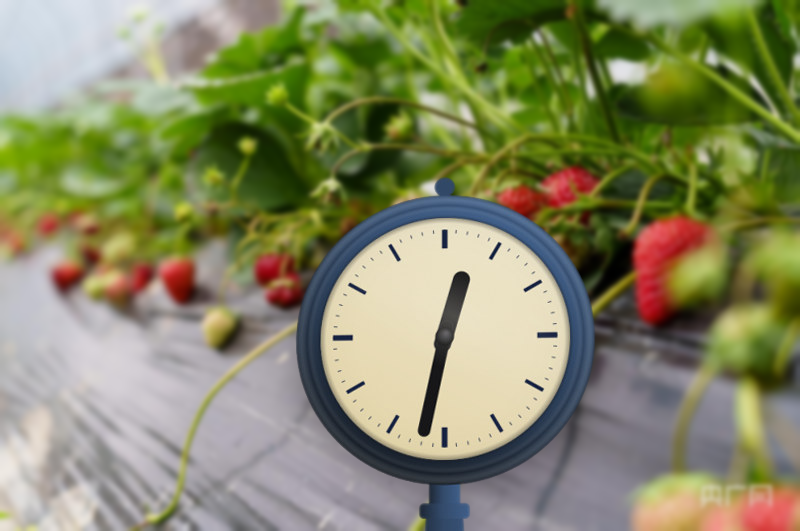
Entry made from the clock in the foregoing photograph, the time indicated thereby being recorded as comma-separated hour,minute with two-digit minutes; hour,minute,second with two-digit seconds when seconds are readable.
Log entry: 12,32
